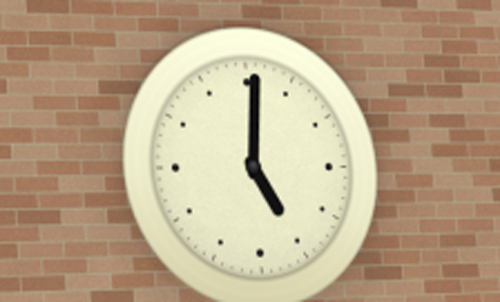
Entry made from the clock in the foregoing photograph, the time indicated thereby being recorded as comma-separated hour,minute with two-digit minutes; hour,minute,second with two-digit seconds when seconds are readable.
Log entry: 5,01
